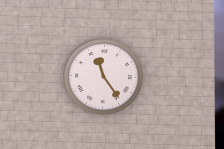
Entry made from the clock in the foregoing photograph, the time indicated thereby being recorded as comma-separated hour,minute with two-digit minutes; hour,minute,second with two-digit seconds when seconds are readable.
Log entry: 11,24
